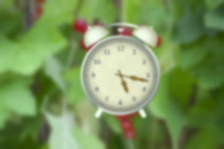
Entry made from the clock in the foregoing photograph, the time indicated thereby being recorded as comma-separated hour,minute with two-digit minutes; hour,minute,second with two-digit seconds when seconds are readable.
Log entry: 5,17
